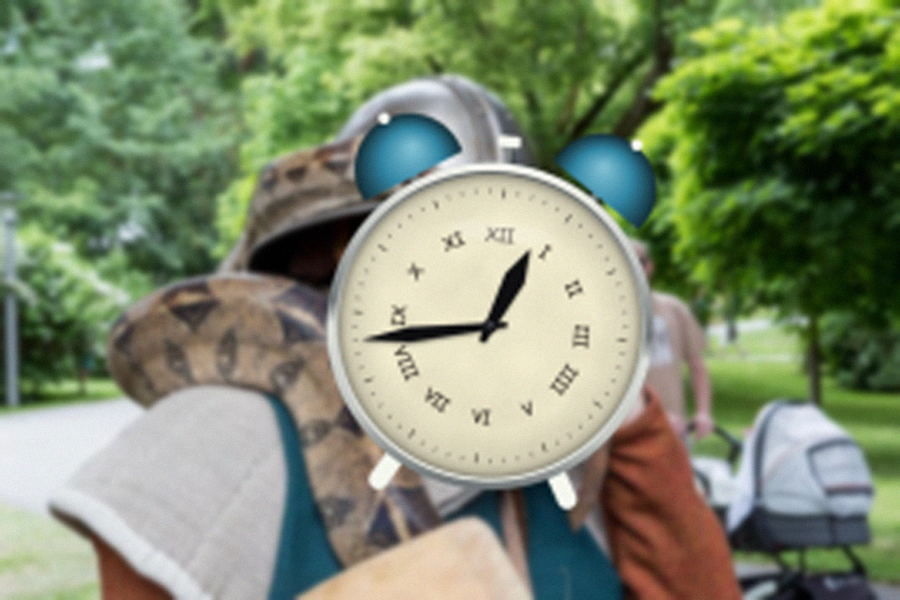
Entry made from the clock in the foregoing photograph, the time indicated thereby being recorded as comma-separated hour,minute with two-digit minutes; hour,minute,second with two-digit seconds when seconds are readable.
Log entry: 12,43
